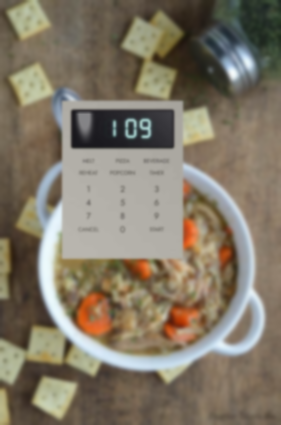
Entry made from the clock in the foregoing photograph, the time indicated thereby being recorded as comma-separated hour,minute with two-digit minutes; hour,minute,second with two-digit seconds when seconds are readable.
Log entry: 1,09
